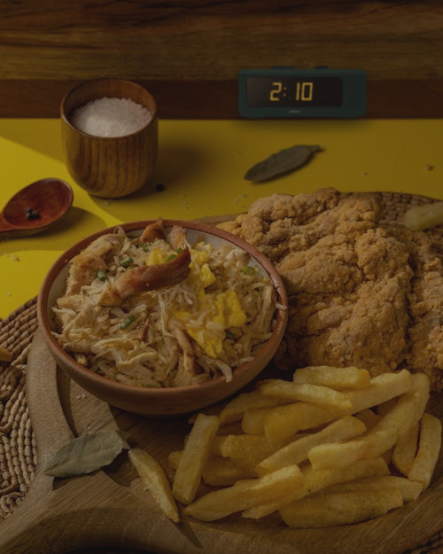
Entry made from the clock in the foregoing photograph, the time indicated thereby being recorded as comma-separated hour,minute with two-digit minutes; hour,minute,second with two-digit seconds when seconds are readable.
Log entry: 2,10
